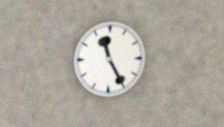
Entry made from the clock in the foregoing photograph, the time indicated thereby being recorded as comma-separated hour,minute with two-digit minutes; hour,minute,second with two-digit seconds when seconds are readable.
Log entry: 11,25
